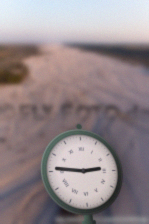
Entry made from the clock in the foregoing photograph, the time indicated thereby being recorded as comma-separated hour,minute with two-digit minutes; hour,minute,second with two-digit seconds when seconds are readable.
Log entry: 2,46
